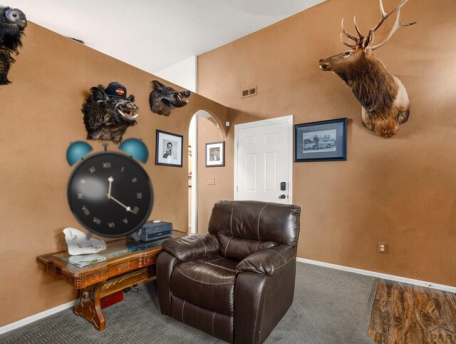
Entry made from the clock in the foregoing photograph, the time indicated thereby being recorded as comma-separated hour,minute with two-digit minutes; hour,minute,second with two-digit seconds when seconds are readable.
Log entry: 12,21
